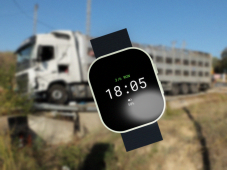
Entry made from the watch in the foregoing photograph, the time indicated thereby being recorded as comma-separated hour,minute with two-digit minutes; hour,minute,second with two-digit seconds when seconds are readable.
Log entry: 18,05
